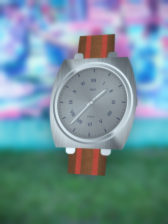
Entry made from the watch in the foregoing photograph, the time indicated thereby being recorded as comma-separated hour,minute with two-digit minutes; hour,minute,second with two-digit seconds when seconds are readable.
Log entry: 1,37
